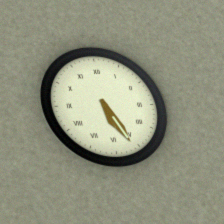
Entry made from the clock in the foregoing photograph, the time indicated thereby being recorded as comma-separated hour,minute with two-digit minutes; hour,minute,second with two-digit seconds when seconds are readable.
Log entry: 5,26
